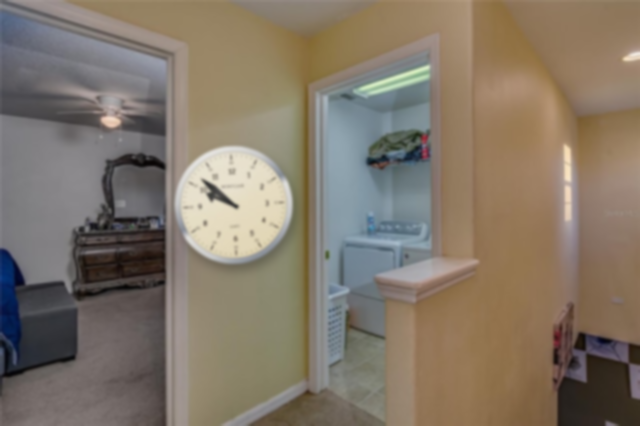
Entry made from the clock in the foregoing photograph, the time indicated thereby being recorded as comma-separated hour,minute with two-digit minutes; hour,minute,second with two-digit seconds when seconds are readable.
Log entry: 9,52
